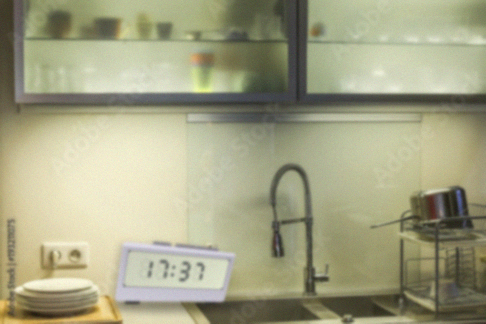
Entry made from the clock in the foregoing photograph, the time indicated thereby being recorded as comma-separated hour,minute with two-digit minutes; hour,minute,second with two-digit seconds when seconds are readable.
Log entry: 17,37
